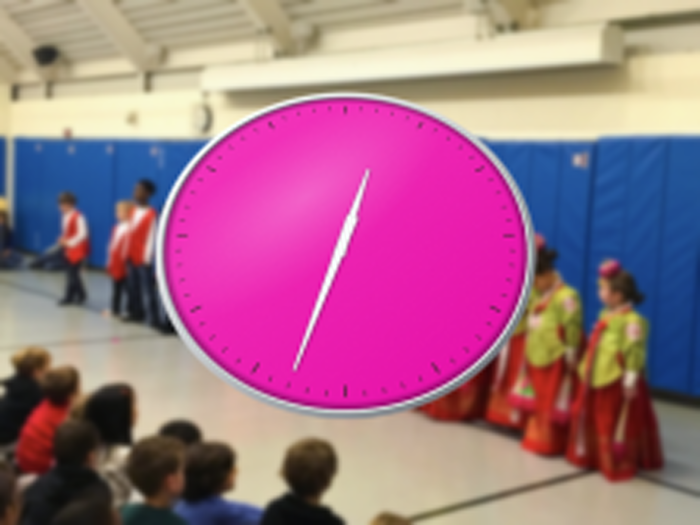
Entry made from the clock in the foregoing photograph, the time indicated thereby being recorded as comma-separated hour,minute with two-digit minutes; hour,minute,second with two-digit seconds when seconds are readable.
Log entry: 12,33
